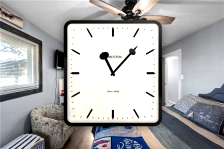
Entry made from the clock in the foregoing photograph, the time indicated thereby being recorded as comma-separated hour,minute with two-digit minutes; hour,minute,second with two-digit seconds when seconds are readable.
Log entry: 11,07
